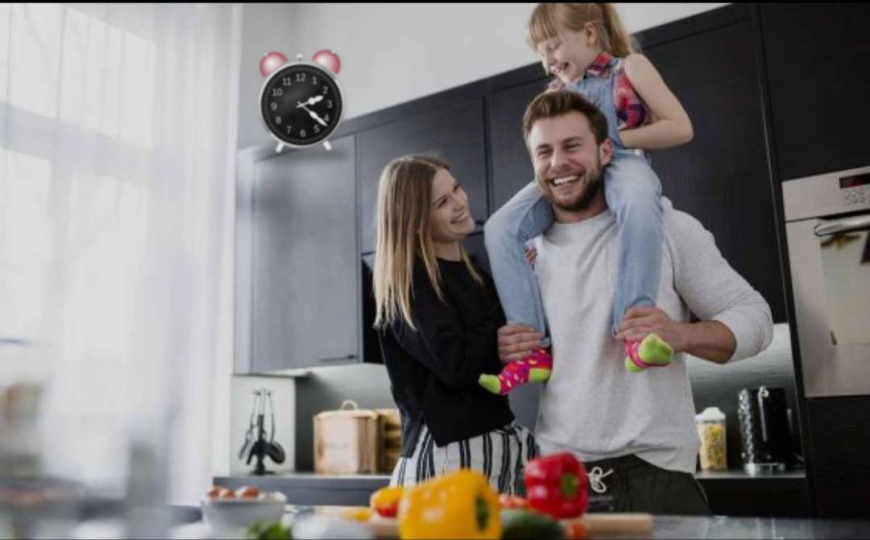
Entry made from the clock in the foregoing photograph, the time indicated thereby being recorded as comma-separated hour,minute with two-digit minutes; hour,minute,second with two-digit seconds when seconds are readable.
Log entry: 2,22
